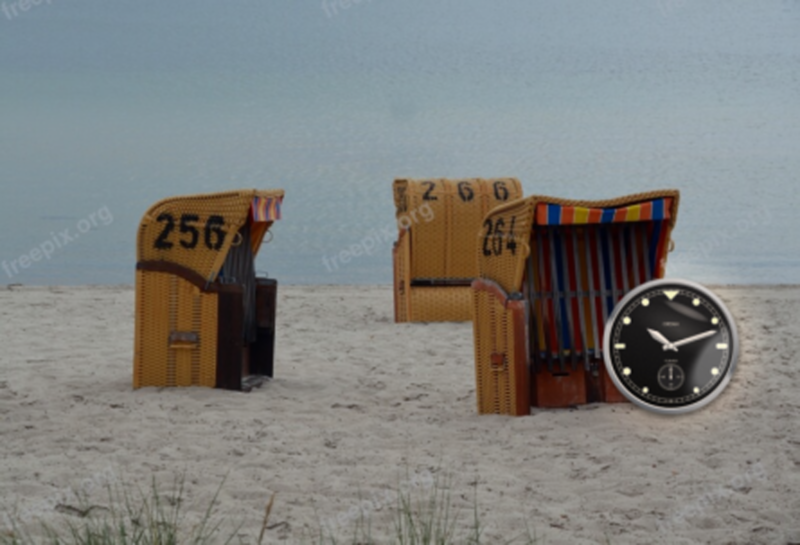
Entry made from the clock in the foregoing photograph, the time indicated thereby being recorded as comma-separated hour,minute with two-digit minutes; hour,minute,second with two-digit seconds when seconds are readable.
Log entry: 10,12
